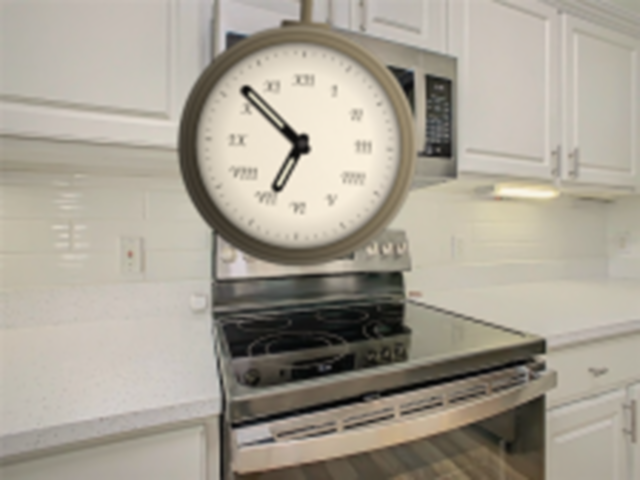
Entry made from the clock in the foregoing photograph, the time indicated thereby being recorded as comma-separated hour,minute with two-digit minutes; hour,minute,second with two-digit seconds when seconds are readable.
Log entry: 6,52
